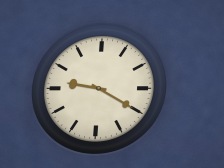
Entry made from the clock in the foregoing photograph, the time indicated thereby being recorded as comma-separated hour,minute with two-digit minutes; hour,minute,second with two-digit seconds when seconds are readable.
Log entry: 9,20
